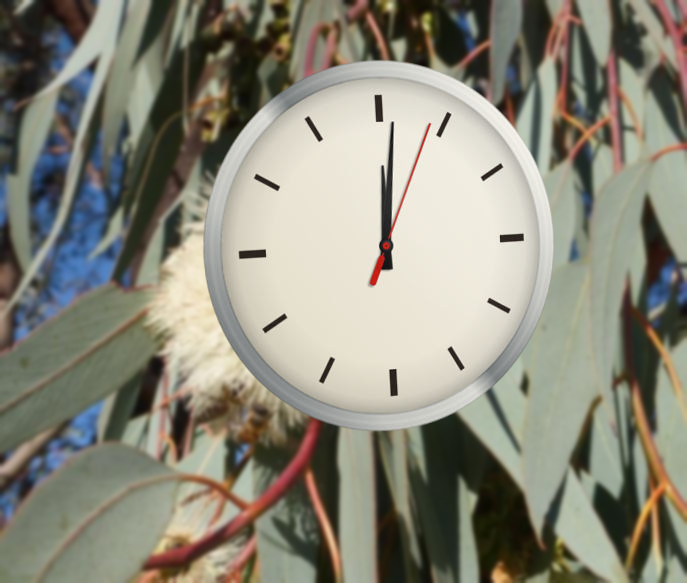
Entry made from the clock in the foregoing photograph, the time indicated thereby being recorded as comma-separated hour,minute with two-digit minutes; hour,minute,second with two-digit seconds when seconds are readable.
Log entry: 12,01,04
